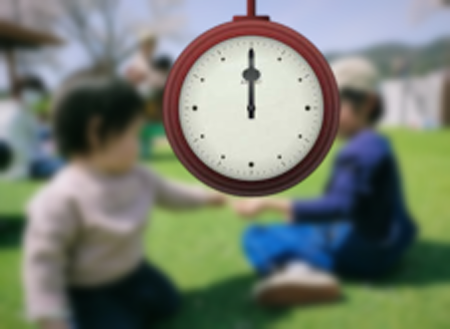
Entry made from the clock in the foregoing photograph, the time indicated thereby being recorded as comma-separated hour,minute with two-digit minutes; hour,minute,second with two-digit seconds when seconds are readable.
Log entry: 12,00
